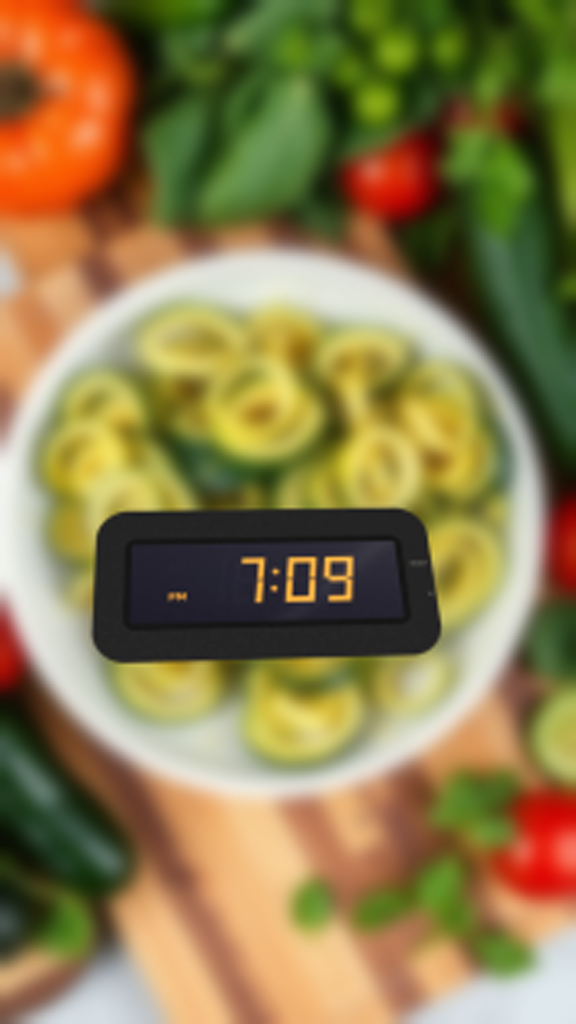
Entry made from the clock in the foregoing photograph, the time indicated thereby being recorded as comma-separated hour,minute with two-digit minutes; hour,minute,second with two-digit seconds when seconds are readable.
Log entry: 7,09
